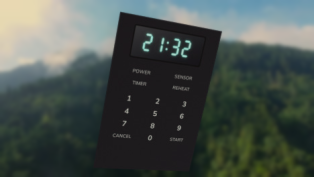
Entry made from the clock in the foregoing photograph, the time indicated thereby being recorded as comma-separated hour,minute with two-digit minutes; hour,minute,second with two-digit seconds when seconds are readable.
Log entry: 21,32
